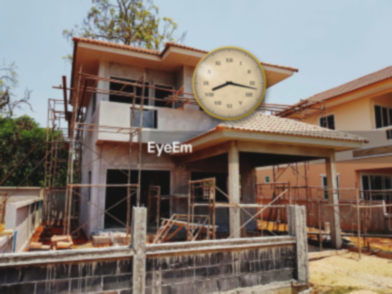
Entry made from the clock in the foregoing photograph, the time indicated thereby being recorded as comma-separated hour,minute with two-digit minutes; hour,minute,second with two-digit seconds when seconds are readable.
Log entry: 8,17
